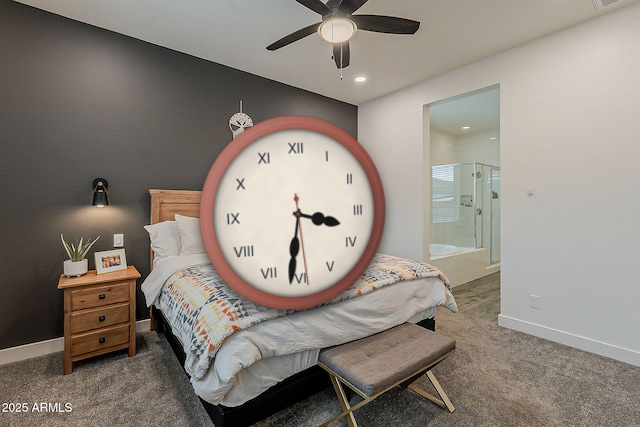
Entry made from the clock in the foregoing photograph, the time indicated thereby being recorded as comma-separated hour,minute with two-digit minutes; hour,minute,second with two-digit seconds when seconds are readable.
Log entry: 3,31,29
